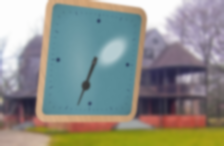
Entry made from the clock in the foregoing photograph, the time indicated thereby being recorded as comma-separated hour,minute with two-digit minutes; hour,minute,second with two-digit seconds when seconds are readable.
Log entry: 6,33
